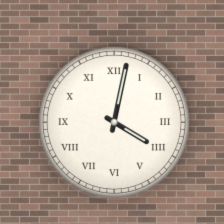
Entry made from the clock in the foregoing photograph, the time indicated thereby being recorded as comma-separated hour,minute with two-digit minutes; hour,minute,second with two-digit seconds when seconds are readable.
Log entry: 4,02
